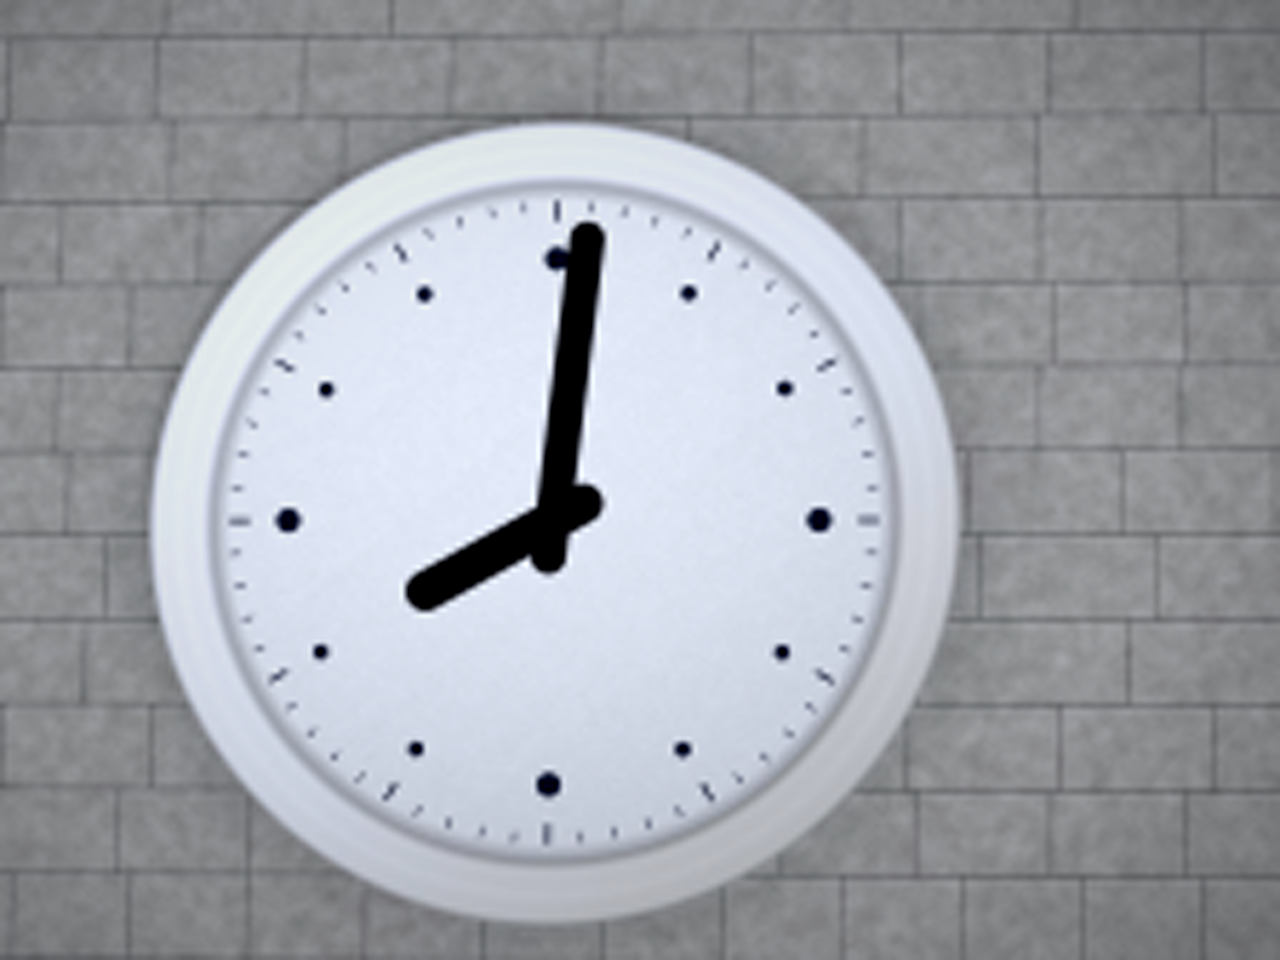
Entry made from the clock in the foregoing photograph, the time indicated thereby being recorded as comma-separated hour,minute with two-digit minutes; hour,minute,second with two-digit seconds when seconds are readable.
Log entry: 8,01
